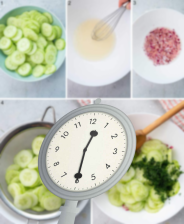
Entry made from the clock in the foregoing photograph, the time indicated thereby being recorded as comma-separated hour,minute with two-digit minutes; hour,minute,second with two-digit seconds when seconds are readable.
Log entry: 12,30
